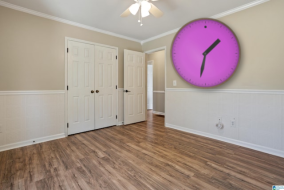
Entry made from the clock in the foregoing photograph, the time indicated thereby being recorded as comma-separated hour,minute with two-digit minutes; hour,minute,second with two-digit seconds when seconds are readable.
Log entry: 1,32
